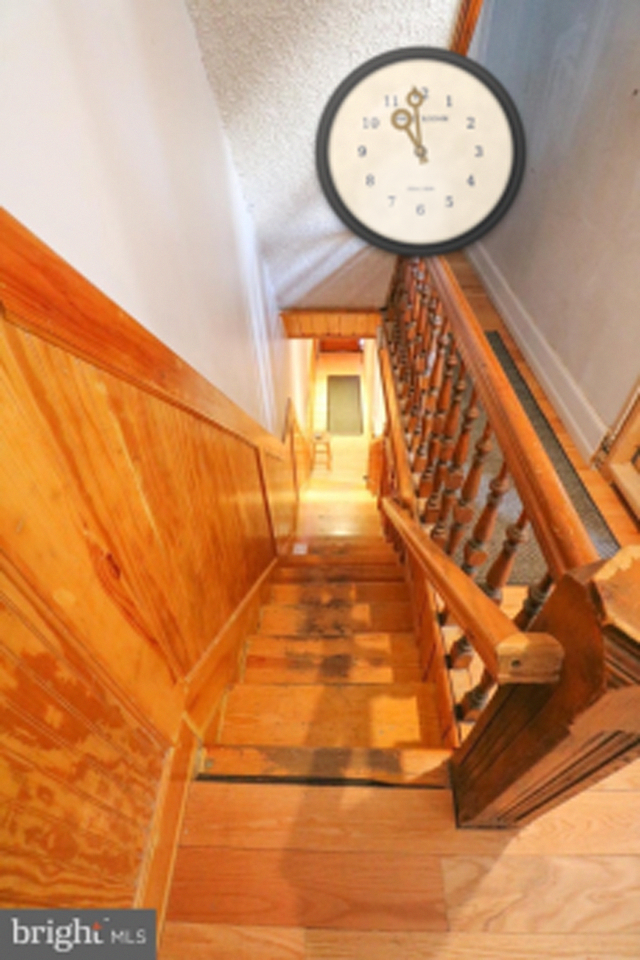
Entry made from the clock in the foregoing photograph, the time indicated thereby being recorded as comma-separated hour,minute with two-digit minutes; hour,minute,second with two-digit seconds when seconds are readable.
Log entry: 10,59
